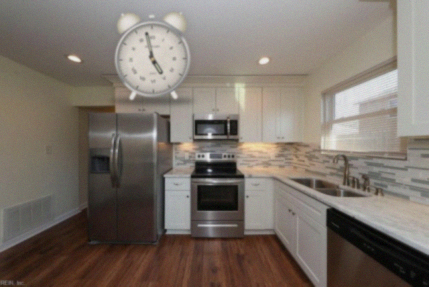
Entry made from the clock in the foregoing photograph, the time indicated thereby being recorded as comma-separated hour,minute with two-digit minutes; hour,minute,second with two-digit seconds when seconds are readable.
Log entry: 4,58
